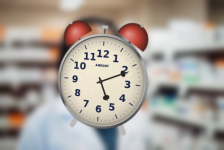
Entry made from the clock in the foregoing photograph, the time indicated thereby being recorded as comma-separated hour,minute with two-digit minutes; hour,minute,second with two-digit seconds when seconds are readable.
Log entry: 5,11
